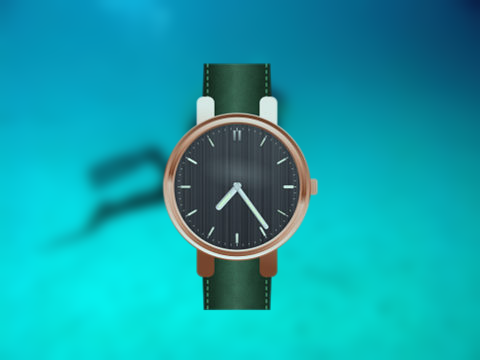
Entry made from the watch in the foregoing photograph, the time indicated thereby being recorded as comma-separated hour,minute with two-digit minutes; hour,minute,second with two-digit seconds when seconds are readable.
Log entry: 7,24
